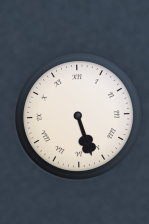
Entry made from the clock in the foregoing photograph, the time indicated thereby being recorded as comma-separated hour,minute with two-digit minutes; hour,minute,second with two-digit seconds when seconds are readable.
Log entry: 5,27
